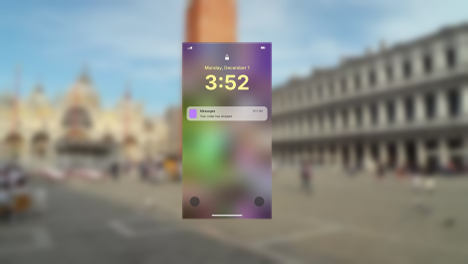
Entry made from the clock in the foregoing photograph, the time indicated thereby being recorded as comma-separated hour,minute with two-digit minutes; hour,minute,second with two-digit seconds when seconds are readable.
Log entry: 3,52
